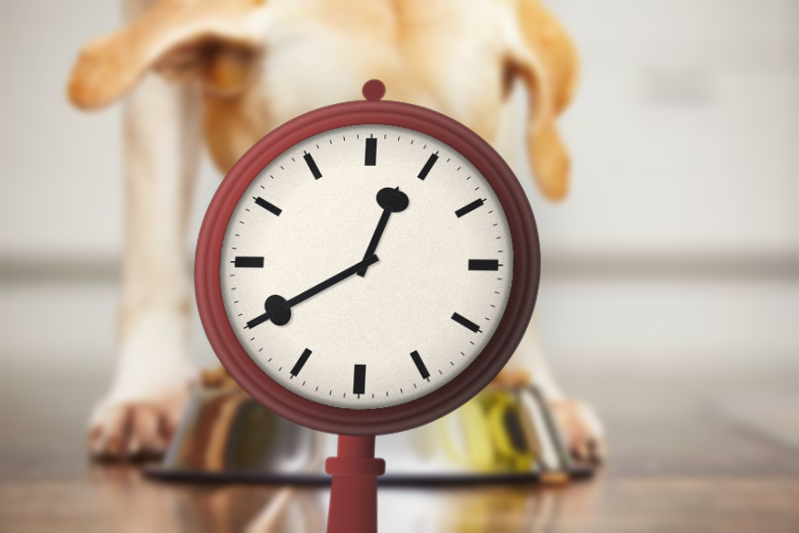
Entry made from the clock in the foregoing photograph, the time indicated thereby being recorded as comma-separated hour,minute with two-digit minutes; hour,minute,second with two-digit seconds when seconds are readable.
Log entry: 12,40
